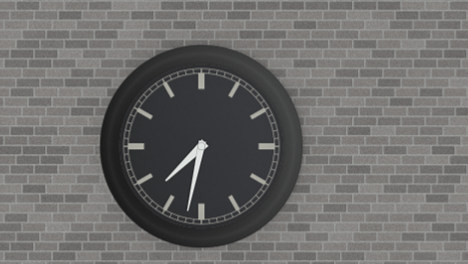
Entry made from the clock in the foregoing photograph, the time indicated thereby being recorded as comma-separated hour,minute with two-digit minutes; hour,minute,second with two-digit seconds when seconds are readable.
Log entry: 7,32
